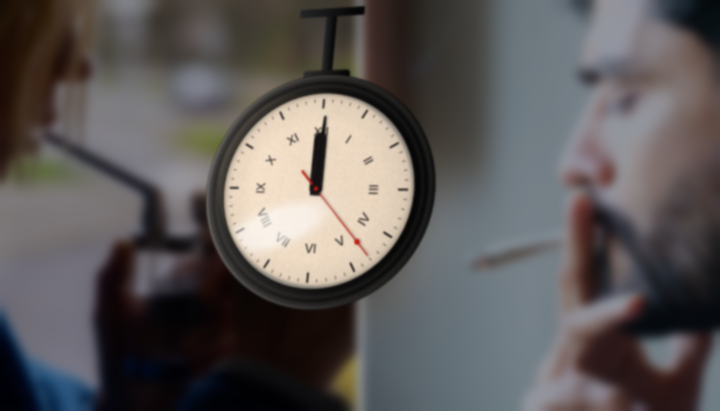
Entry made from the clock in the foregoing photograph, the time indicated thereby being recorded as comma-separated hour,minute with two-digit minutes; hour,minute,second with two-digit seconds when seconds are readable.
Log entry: 12,00,23
